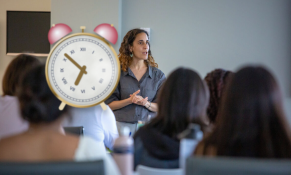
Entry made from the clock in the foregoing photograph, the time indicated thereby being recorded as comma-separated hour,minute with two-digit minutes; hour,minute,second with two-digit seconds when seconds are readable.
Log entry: 6,52
